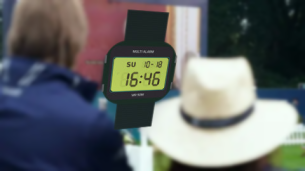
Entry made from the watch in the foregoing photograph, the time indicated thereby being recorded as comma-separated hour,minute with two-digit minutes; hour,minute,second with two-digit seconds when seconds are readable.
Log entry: 16,46
